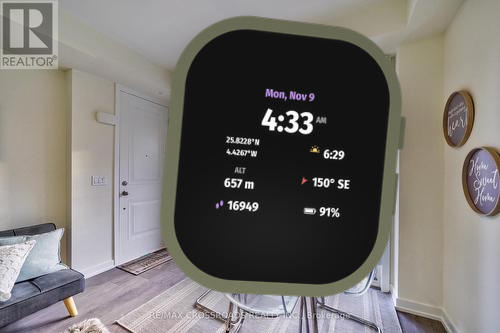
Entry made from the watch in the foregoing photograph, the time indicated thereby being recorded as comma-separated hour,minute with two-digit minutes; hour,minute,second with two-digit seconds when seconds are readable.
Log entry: 4,33
